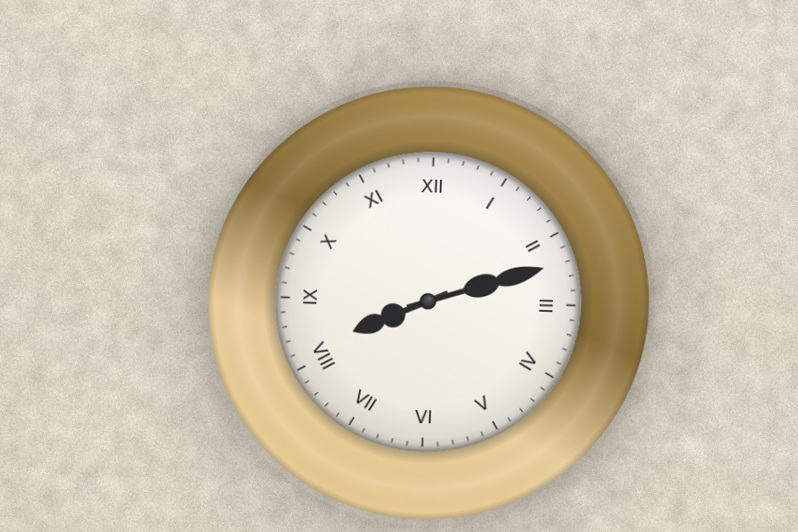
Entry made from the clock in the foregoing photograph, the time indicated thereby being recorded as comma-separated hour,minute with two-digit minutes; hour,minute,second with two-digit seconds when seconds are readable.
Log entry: 8,12
